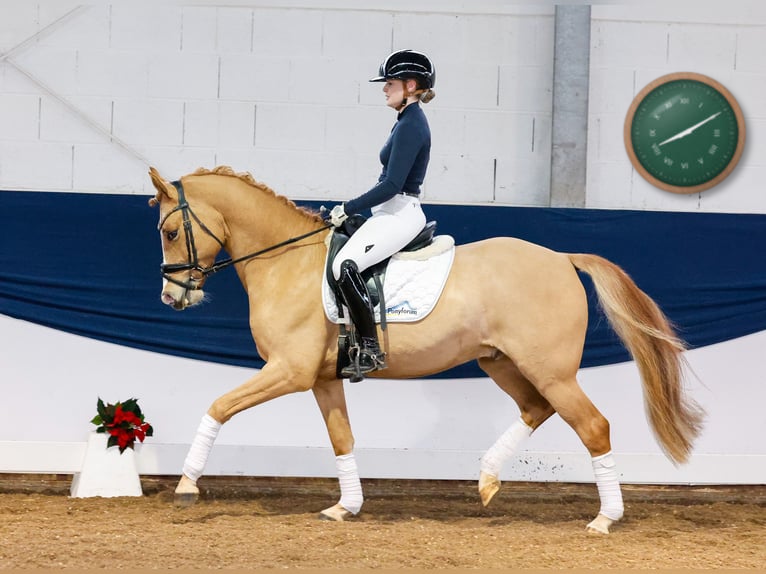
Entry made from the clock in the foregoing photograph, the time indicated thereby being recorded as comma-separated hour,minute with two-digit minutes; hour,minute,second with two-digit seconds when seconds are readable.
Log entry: 8,10
